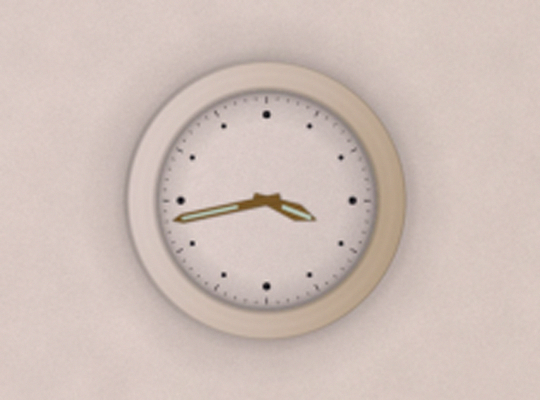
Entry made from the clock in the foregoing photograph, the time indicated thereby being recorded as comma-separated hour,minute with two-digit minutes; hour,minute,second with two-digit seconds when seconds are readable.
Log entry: 3,43
